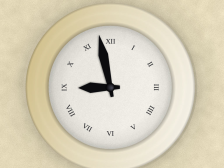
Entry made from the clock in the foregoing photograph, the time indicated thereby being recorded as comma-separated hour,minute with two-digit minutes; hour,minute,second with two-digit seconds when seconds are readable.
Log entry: 8,58
